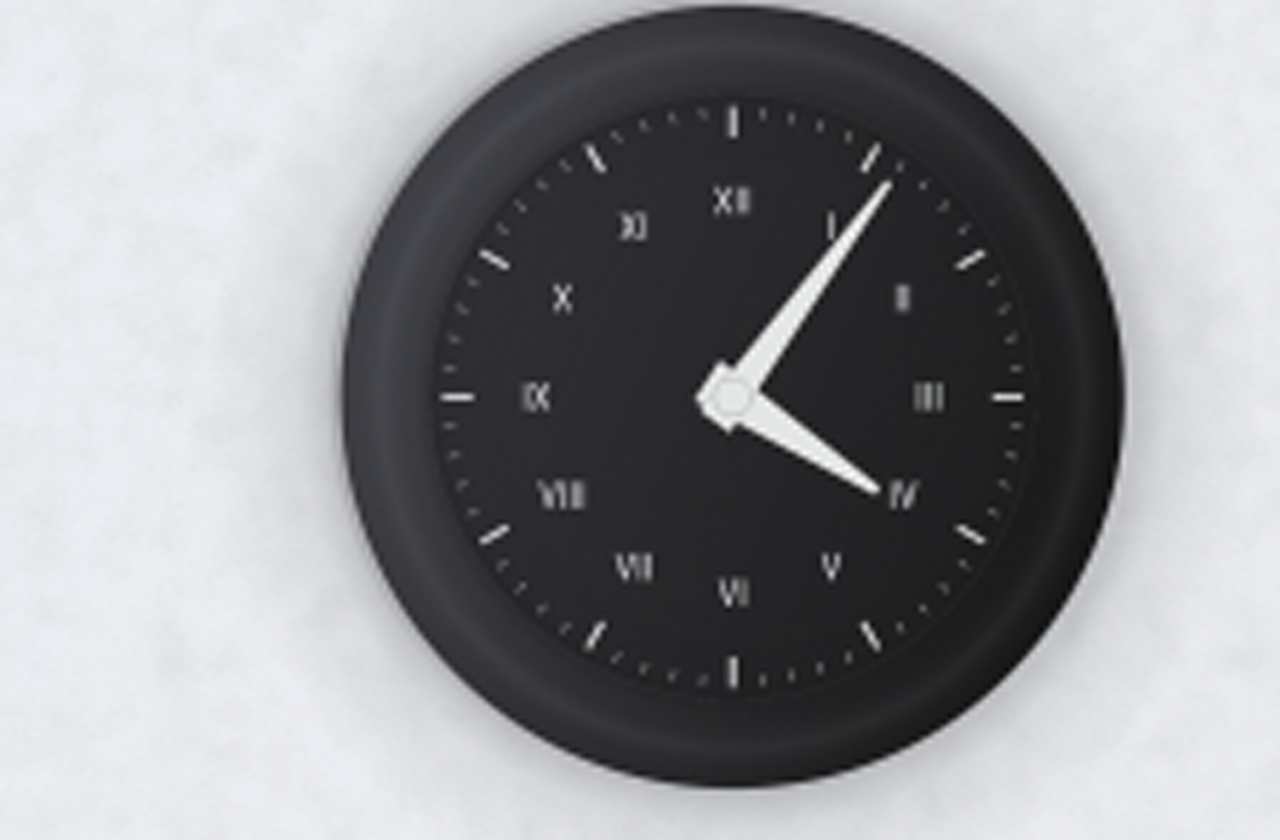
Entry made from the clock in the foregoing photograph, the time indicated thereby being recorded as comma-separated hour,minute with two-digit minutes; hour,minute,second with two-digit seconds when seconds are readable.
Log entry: 4,06
